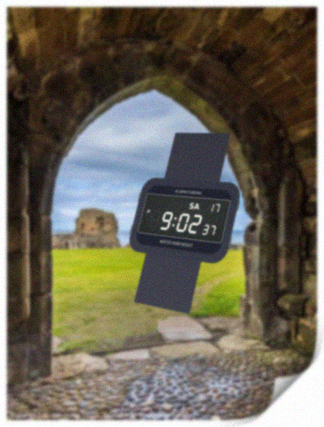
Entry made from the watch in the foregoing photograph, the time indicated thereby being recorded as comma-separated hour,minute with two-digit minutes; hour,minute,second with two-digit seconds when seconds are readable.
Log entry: 9,02
